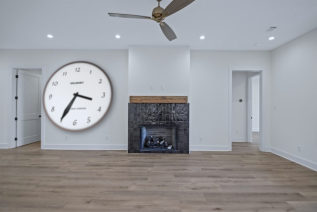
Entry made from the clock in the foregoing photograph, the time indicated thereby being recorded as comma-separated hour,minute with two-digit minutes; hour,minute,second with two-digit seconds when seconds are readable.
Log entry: 3,35
